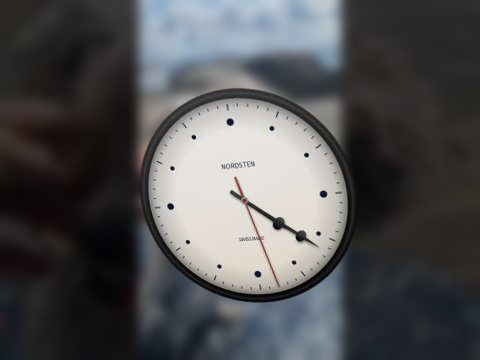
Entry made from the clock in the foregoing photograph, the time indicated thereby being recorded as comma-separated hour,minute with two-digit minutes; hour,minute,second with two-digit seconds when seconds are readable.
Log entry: 4,21,28
